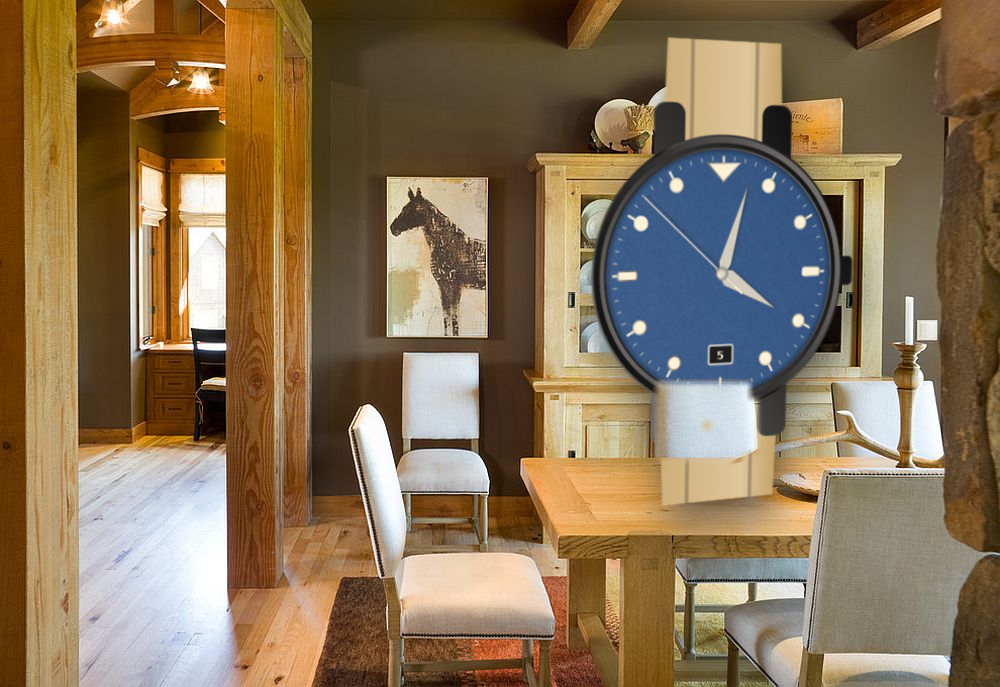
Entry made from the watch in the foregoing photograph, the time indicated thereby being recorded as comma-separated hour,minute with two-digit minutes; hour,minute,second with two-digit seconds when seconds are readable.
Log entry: 4,02,52
